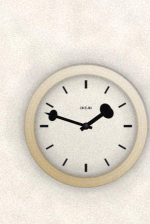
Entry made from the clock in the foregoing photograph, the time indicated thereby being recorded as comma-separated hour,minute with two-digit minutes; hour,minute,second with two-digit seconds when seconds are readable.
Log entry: 1,48
